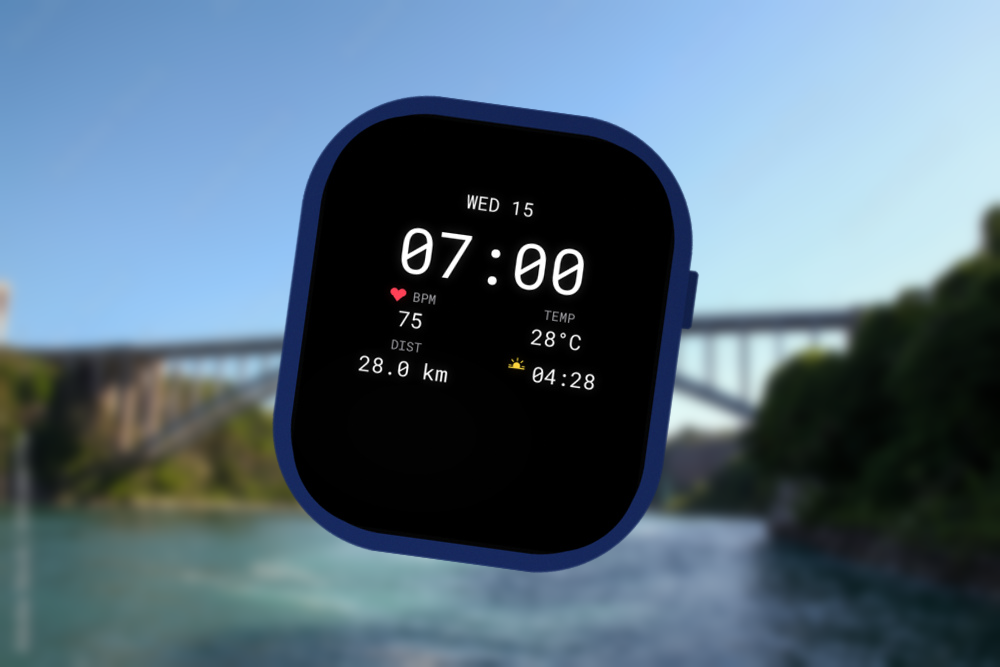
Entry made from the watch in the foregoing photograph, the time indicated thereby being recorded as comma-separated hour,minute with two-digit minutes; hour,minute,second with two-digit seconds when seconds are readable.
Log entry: 7,00
